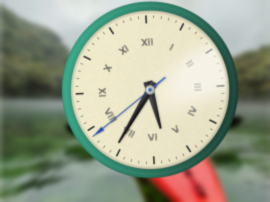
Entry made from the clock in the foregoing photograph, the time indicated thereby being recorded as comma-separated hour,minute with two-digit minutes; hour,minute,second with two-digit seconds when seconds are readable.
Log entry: 5,35,39
